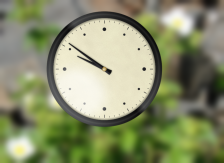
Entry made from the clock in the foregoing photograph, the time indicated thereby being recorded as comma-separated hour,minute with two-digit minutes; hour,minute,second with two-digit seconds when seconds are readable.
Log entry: 9,51
